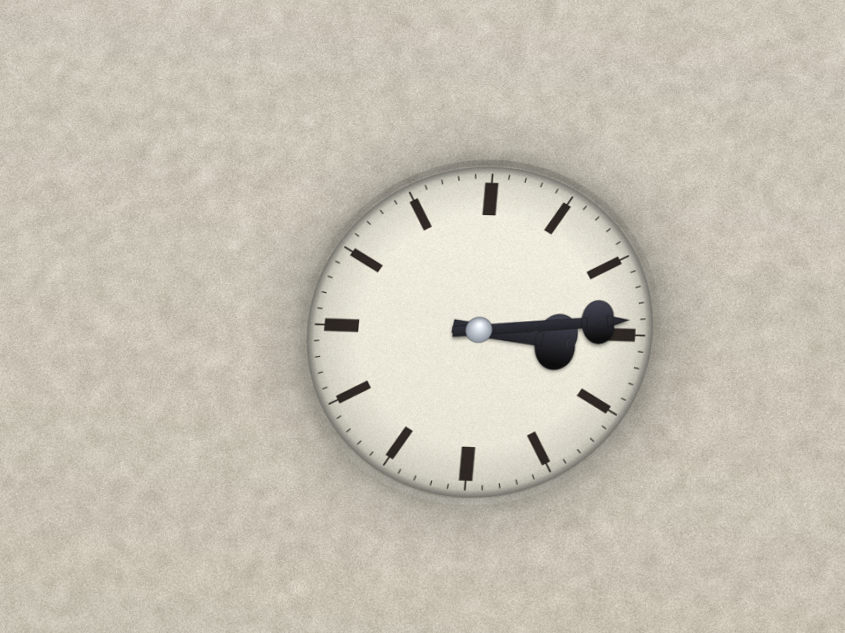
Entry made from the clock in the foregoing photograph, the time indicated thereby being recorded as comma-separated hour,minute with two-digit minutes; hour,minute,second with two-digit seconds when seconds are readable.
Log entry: 3,14
